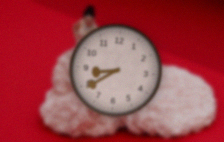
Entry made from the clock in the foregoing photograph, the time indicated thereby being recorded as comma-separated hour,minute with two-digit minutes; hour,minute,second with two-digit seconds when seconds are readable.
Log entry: 8,39
